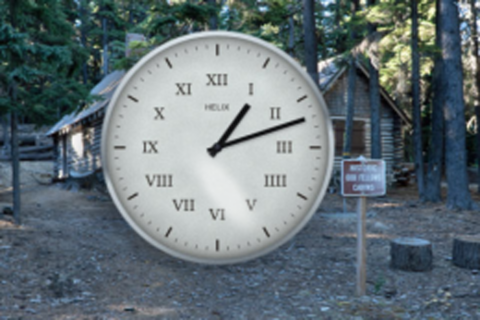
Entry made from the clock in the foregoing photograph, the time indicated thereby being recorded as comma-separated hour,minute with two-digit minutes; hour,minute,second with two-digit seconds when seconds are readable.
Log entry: 1,12
